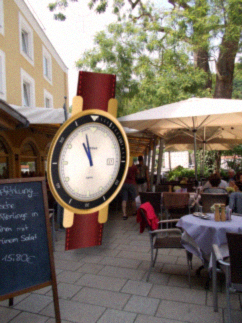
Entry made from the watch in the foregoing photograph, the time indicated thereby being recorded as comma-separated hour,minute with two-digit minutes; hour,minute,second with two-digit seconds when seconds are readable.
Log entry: 10,57
